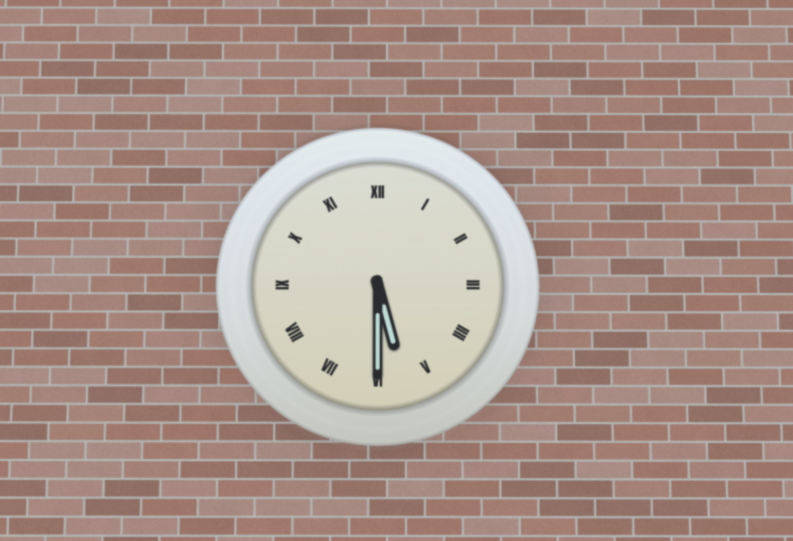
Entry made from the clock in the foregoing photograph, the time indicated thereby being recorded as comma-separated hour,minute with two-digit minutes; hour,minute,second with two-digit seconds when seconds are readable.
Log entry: 5,30
